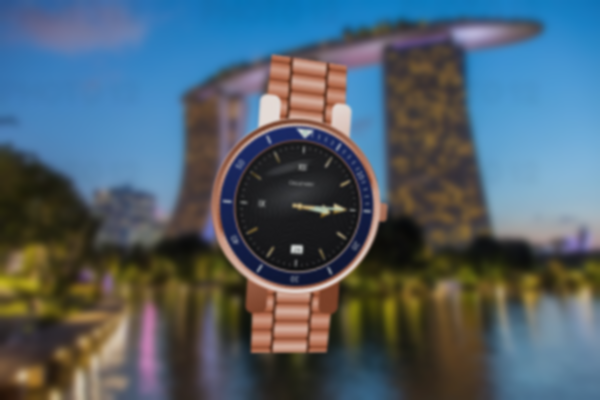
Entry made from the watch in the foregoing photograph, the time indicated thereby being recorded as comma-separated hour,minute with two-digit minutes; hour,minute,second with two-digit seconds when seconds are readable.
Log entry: 3,15
